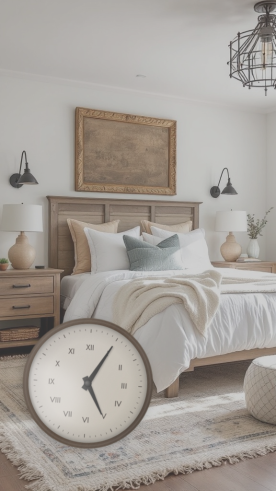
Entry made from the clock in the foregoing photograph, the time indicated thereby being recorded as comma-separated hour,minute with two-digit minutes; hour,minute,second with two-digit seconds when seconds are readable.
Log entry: 5,05
